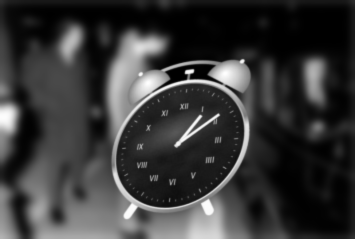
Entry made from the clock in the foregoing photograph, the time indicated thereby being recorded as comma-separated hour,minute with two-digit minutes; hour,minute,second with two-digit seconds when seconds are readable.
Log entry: 1,09
